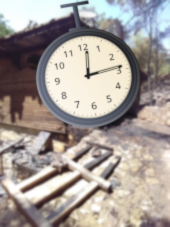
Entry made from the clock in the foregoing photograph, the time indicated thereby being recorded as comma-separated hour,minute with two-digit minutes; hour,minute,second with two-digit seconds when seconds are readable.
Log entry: 12,14
